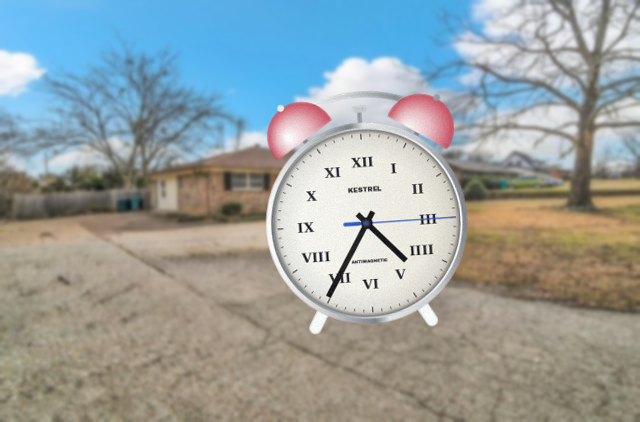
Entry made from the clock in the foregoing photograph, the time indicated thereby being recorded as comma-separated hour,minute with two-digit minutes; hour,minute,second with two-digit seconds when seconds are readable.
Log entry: 4,35,15
